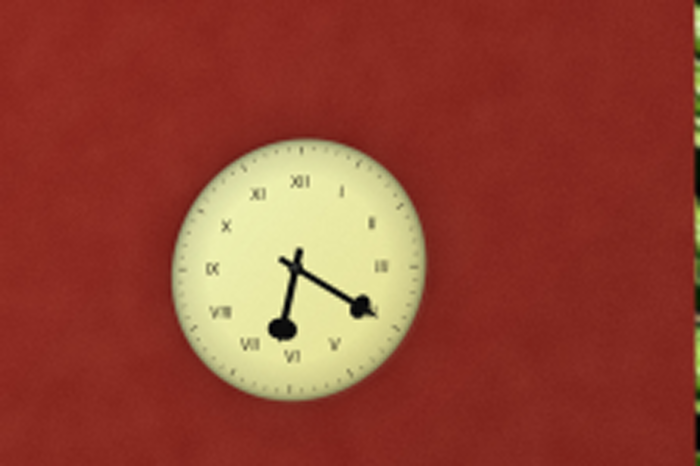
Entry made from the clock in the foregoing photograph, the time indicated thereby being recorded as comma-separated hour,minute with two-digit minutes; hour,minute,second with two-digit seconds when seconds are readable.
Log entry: 6,20
